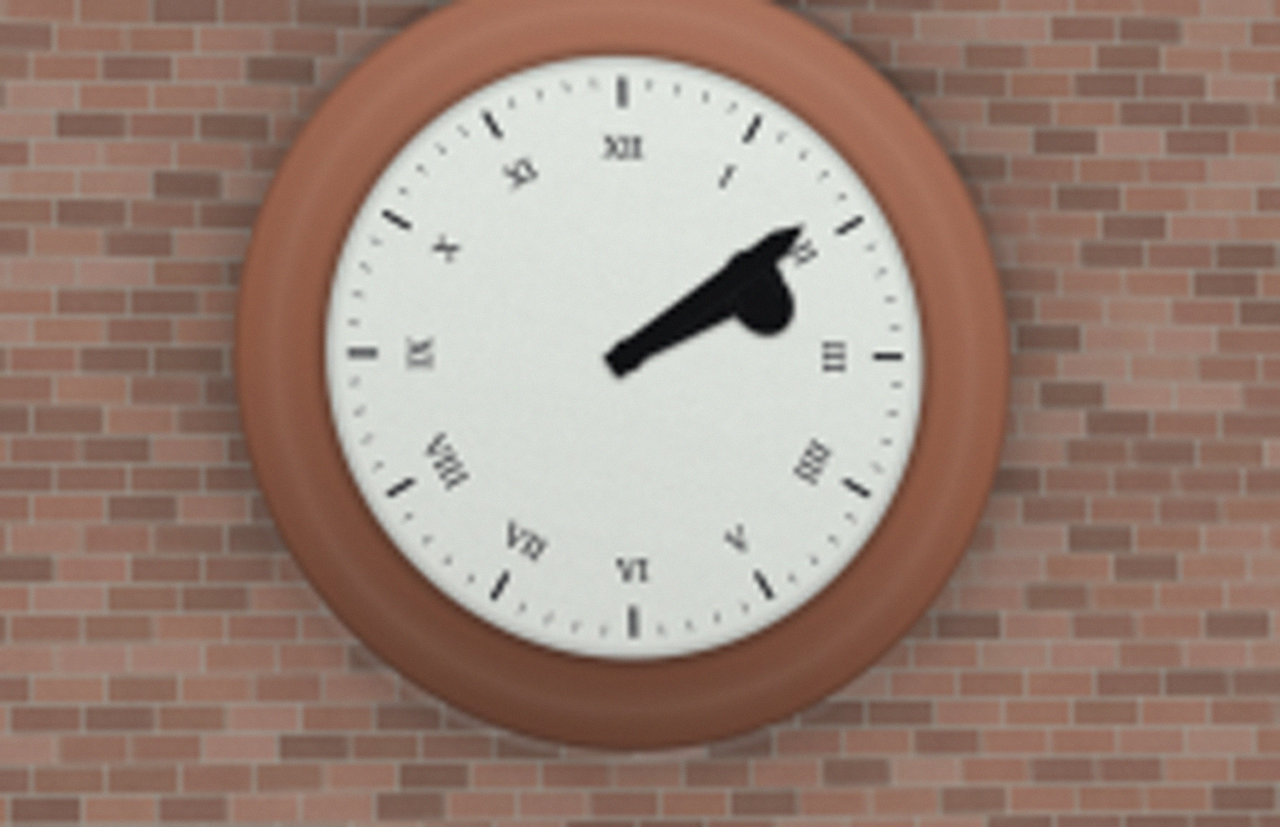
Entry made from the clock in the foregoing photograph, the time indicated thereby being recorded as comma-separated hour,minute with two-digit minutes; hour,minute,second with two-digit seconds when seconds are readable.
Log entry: 2,09
